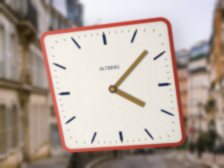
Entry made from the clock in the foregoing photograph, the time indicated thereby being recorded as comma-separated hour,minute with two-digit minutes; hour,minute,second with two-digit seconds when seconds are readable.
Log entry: 4,08
